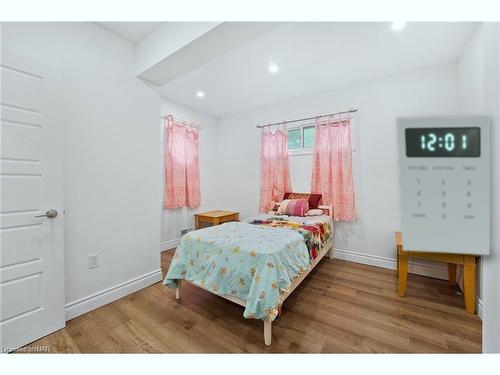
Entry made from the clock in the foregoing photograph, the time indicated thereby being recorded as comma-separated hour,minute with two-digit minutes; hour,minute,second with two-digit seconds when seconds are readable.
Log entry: 12,01
